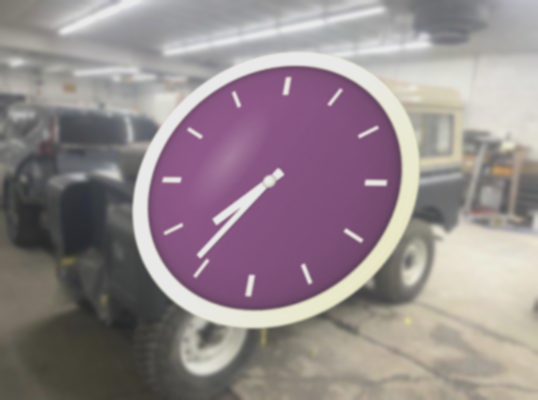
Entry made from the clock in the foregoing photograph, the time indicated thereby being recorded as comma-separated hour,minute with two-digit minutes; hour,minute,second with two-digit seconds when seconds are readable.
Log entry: 7,36
